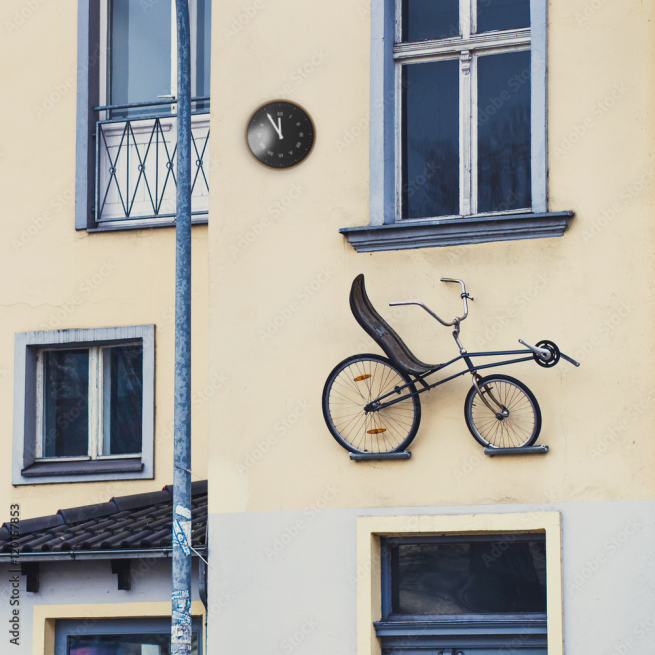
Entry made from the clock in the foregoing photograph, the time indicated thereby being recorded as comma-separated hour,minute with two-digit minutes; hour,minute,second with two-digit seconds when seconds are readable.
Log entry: 11,55
